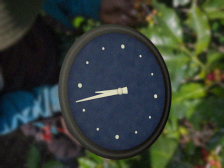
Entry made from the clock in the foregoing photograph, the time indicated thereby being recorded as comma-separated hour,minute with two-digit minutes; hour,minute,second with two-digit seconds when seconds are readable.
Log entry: 8,42
